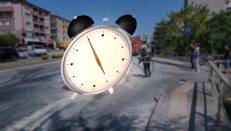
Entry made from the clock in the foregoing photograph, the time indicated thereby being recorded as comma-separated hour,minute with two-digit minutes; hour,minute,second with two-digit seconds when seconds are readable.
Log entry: 4,55
